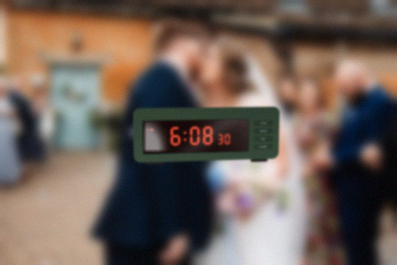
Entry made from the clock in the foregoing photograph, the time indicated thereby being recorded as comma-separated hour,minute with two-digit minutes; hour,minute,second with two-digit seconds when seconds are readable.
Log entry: 6,08
